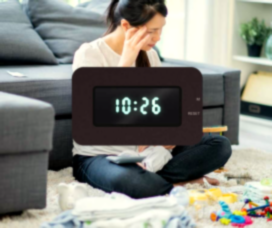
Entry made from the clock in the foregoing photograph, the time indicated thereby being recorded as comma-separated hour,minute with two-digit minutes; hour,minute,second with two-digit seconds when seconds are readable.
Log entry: 10,26
